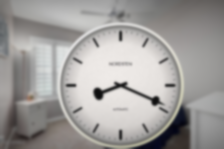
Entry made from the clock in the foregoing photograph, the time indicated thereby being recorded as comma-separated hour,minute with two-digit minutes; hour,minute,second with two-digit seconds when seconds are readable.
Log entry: 8,19
